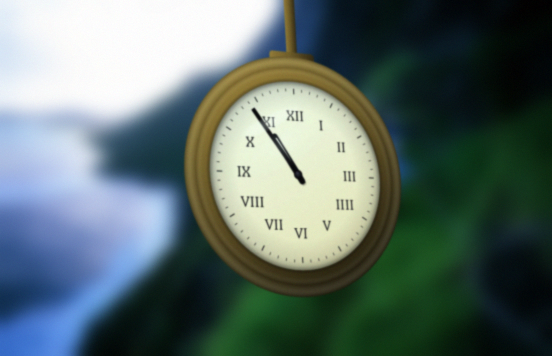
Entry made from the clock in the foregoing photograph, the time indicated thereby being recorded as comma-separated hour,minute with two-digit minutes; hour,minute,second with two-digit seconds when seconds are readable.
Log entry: 10,54
